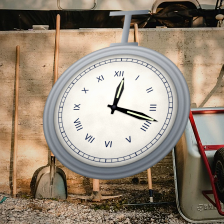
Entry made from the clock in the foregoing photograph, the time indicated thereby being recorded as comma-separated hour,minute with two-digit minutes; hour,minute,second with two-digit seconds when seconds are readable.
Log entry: 12,18
